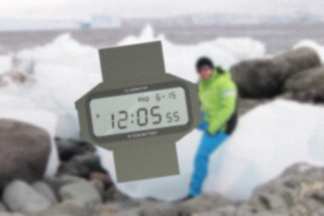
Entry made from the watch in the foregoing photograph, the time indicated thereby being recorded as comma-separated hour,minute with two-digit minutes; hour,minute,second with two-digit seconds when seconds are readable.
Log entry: 12,05
